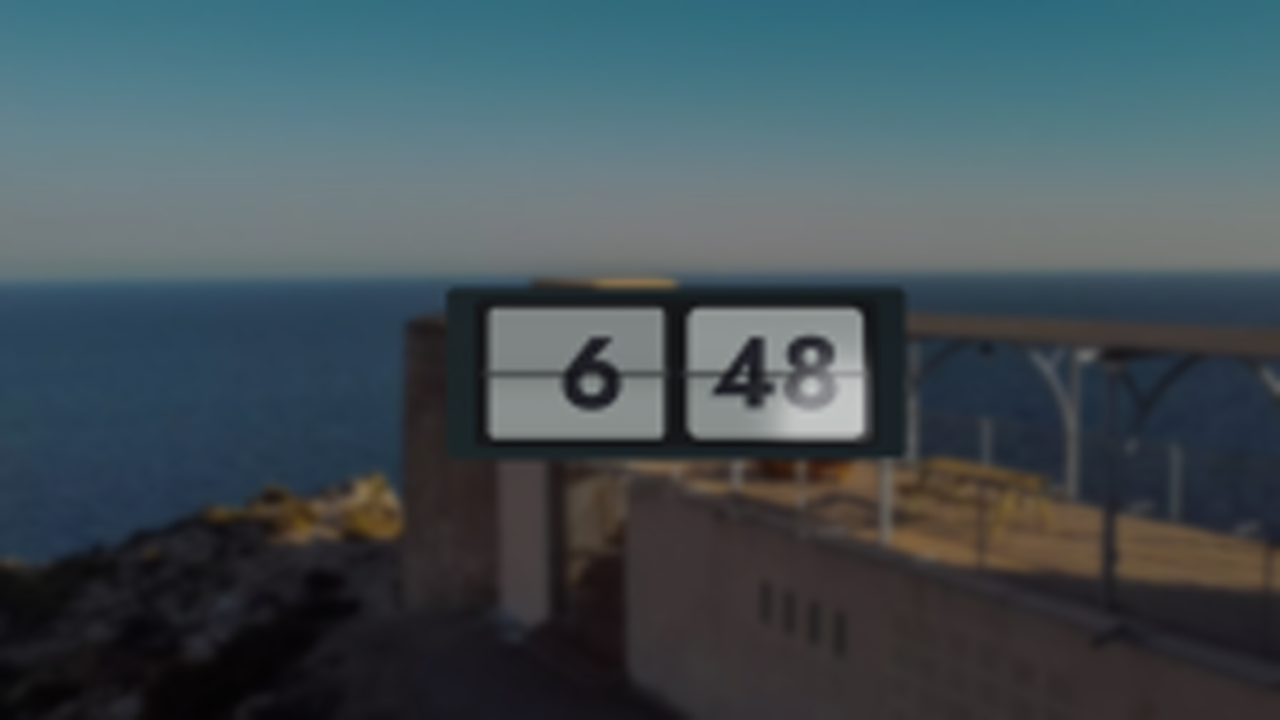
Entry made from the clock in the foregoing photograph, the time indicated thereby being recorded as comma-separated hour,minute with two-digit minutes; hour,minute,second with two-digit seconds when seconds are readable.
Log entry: 6,48
